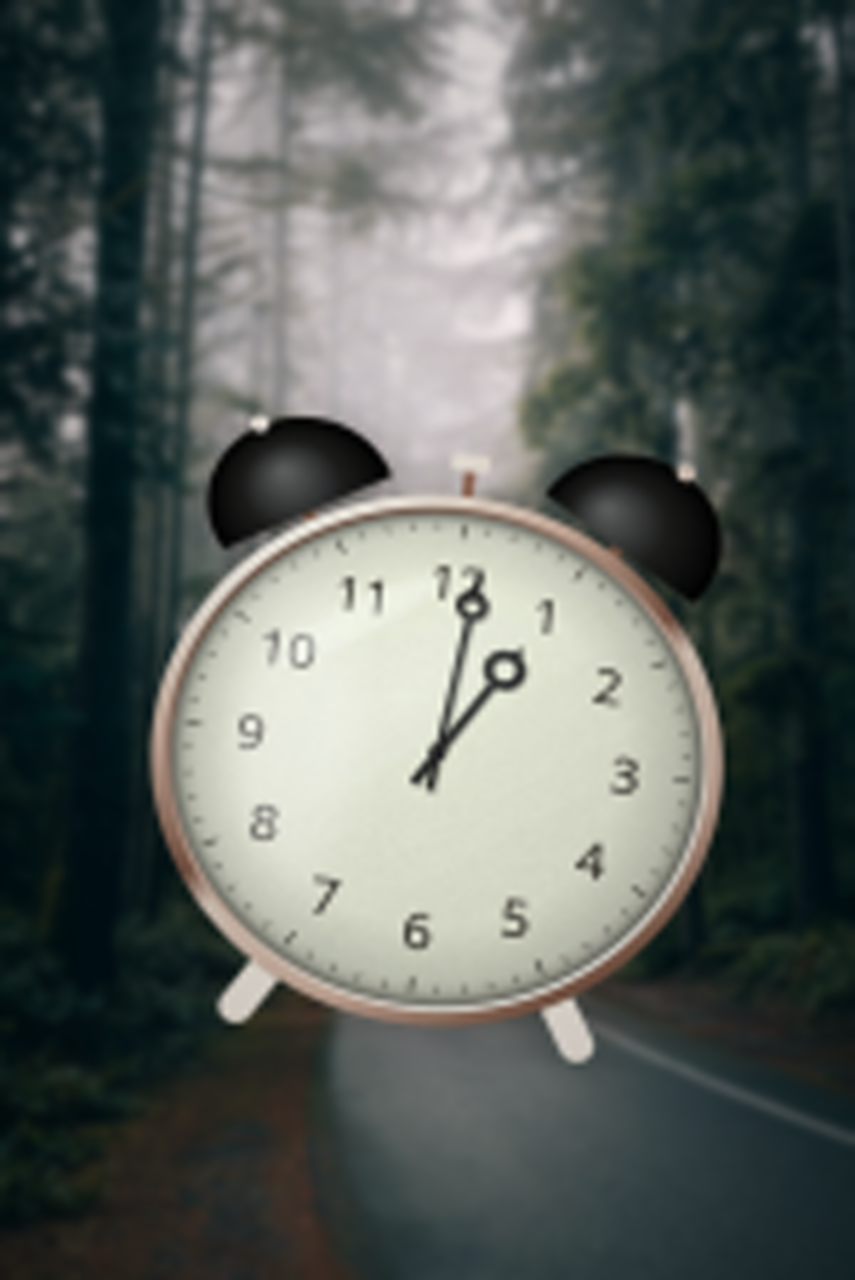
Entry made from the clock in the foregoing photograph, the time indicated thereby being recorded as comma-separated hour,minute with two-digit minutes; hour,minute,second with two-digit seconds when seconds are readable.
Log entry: 1,01
